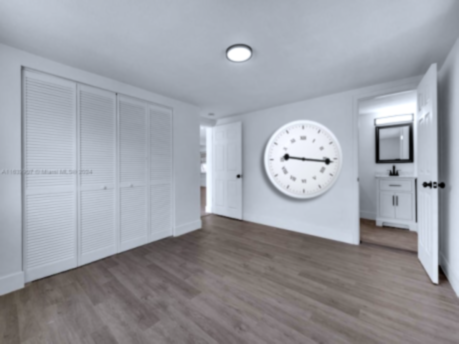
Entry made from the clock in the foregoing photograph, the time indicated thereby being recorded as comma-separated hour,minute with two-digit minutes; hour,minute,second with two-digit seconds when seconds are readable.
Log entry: 9,16
